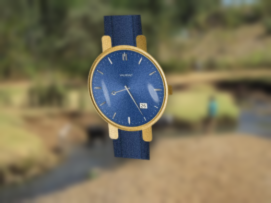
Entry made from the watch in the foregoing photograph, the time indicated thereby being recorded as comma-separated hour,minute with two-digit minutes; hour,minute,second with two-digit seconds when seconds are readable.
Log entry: 8,25
